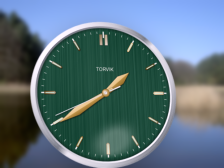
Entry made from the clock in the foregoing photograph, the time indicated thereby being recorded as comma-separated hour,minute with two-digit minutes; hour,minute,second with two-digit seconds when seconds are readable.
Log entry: 1,39,41
